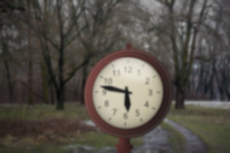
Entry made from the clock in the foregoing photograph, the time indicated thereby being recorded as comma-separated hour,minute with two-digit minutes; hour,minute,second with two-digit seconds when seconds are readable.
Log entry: 5,47
